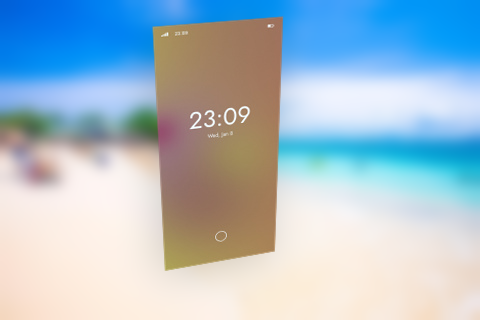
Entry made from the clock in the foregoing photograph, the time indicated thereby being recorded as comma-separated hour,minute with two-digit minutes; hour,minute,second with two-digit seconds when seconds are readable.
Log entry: 23,09
